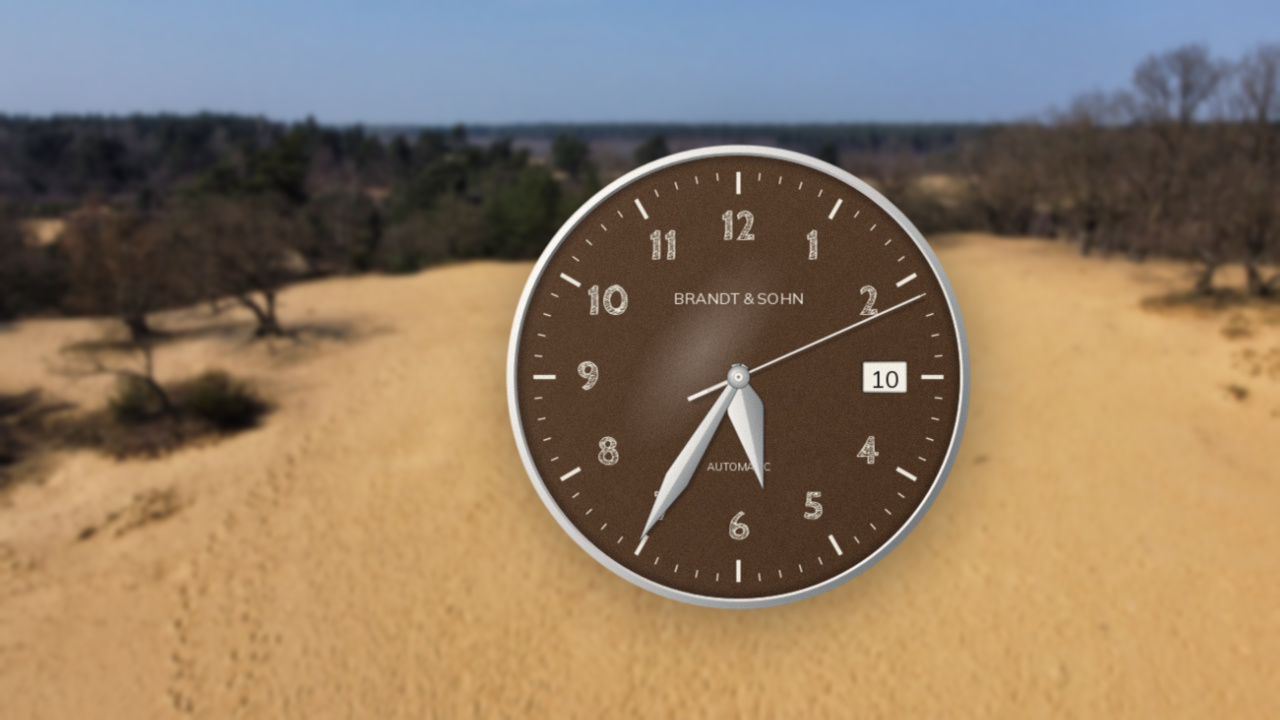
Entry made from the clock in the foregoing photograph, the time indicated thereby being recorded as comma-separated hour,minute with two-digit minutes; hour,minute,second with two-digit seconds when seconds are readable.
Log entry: 5,35,11
